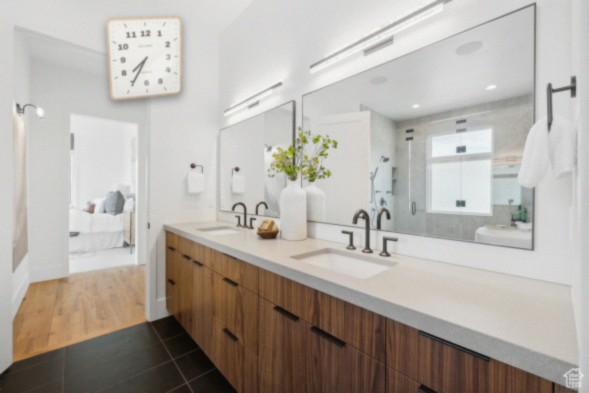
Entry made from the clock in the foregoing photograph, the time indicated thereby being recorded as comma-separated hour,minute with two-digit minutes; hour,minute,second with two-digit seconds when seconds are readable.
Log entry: 7,35
